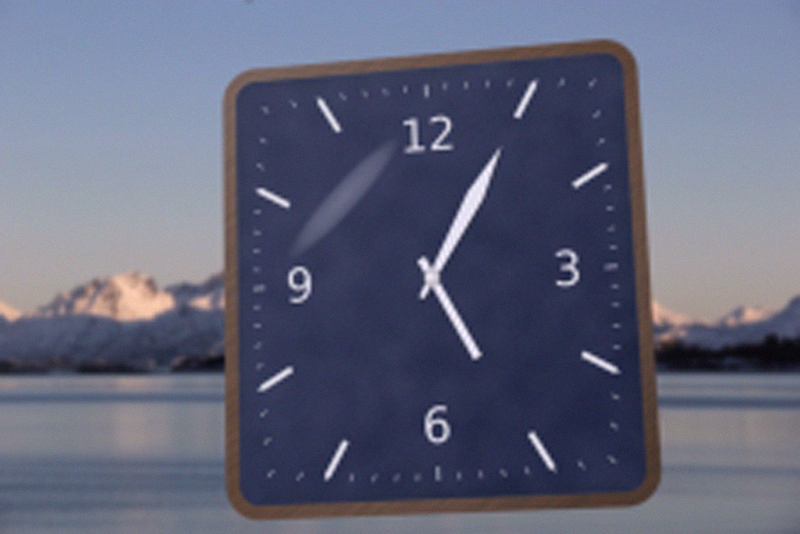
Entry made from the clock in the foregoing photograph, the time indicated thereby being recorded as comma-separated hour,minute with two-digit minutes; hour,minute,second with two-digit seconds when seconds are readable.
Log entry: 5,05
